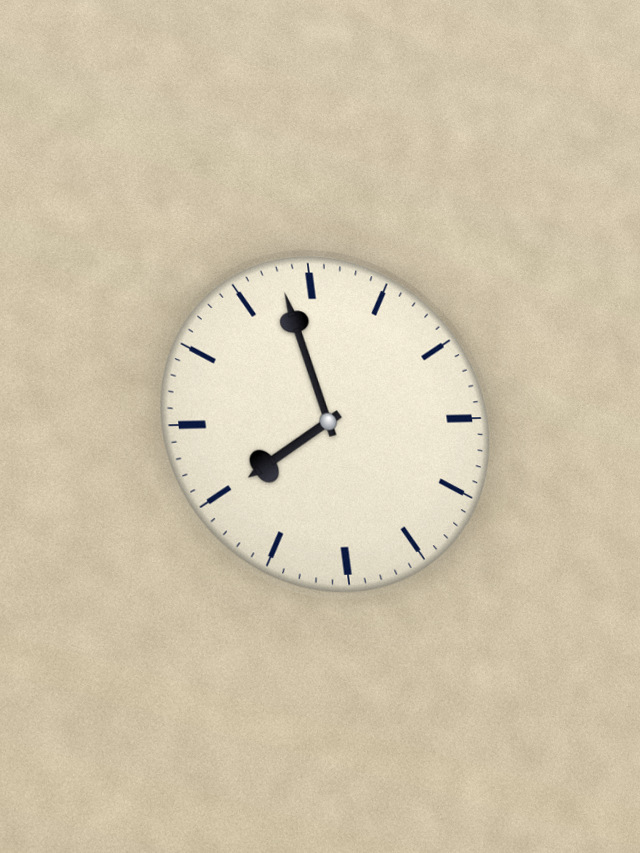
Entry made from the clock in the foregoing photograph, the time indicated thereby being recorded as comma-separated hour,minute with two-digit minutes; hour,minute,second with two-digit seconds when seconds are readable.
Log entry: 7,58
